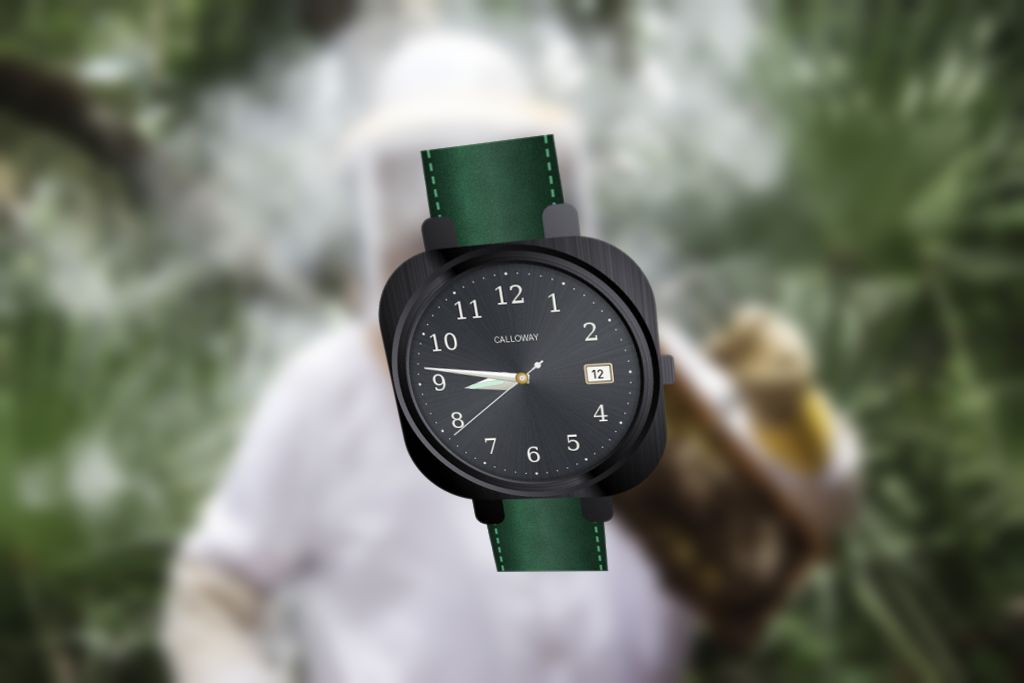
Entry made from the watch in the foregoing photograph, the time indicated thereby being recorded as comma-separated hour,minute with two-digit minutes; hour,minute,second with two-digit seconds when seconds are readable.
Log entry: 8,46,39
